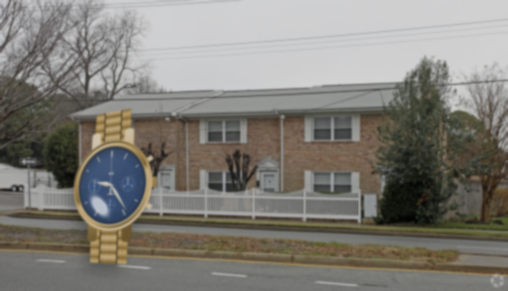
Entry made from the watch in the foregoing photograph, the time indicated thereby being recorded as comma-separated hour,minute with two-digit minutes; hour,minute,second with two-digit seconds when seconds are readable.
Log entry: 9,24
